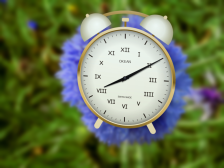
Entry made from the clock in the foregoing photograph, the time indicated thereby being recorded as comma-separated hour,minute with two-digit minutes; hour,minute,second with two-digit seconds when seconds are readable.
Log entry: 8,10
